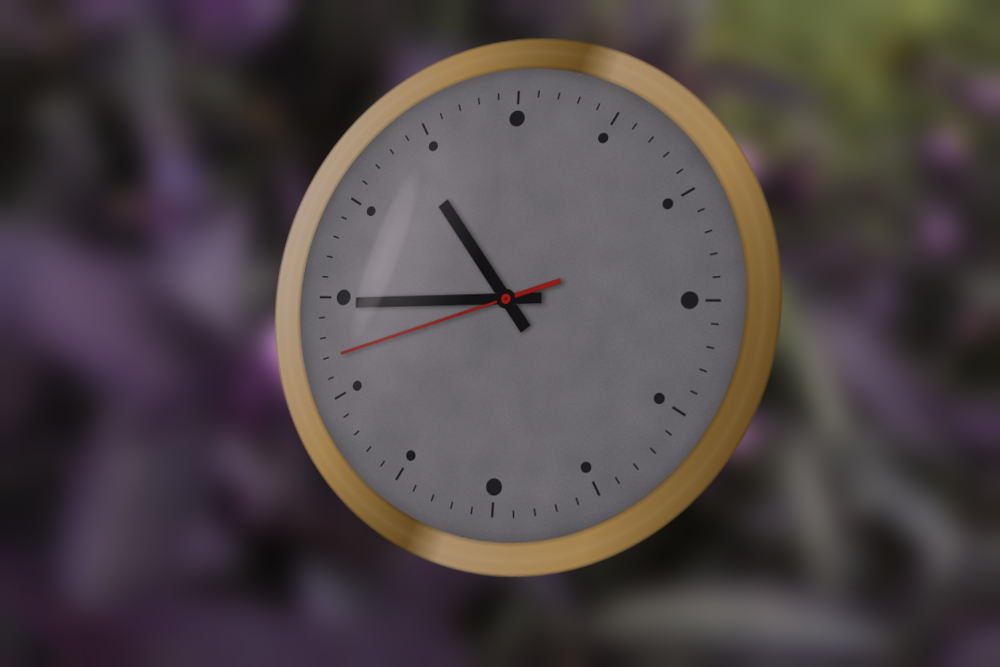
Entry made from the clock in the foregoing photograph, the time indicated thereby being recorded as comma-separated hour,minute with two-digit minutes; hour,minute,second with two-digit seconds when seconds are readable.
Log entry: 10,44,42
